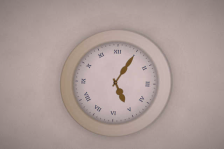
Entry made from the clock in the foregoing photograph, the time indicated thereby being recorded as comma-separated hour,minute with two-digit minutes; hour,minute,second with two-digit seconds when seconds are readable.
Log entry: 5,05
